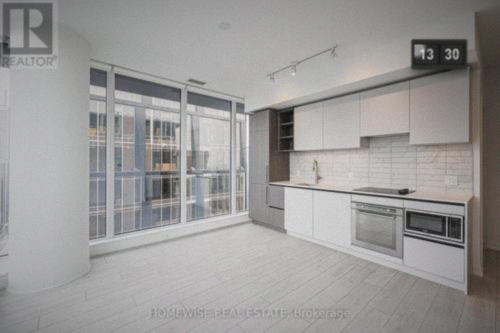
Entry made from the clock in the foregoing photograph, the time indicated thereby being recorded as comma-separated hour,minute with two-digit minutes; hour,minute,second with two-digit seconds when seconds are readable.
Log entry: 13,30
